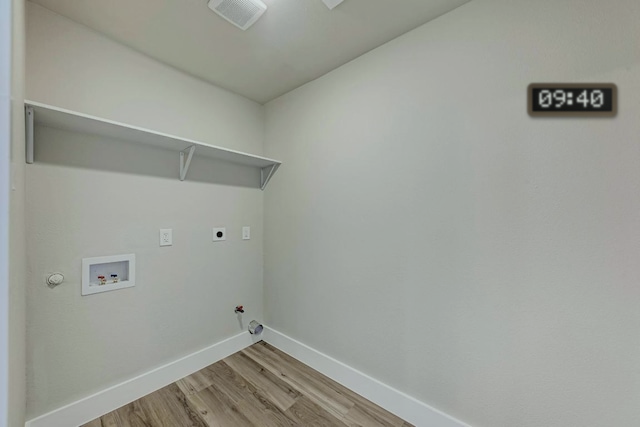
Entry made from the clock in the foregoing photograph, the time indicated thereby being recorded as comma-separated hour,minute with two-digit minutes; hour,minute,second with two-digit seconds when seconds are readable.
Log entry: 9,40
